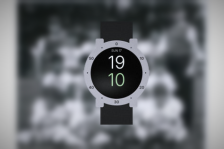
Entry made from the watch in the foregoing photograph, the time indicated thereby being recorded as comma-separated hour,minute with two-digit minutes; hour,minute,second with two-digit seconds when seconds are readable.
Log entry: 19,10
